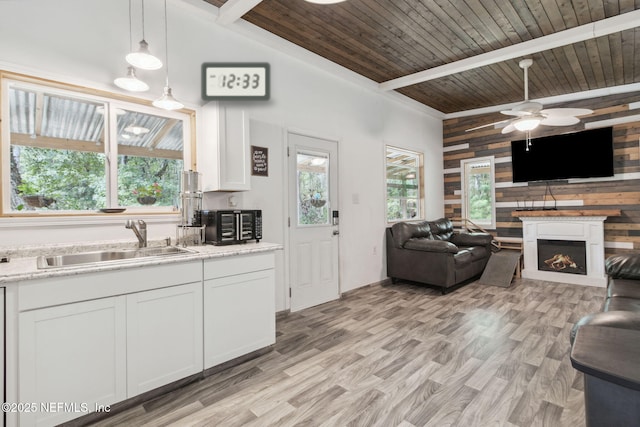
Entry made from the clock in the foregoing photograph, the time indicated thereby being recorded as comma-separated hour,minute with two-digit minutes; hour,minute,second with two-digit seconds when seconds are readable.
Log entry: 12,33
